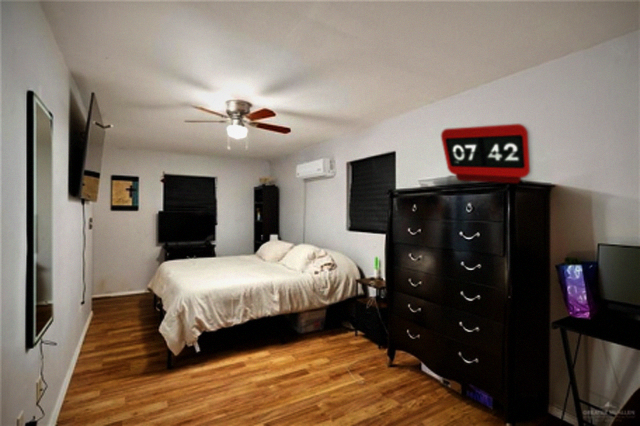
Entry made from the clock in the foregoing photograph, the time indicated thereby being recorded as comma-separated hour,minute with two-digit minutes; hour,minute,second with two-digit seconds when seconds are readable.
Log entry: 7,42
